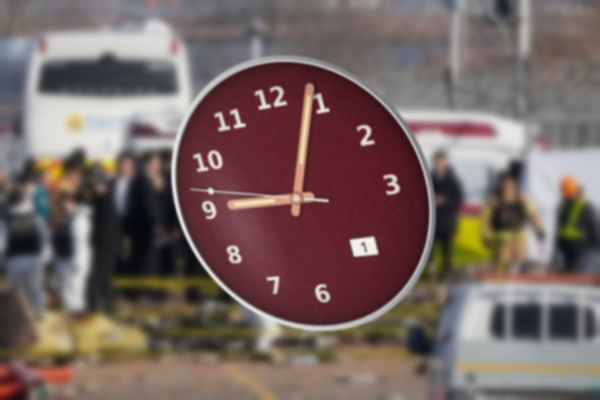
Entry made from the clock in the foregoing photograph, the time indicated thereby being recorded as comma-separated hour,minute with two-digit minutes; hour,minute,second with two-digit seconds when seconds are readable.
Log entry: 9,03,47
